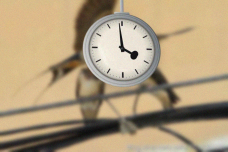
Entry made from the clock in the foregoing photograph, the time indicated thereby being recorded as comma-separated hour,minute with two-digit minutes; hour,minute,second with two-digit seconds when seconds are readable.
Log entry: 3,59
